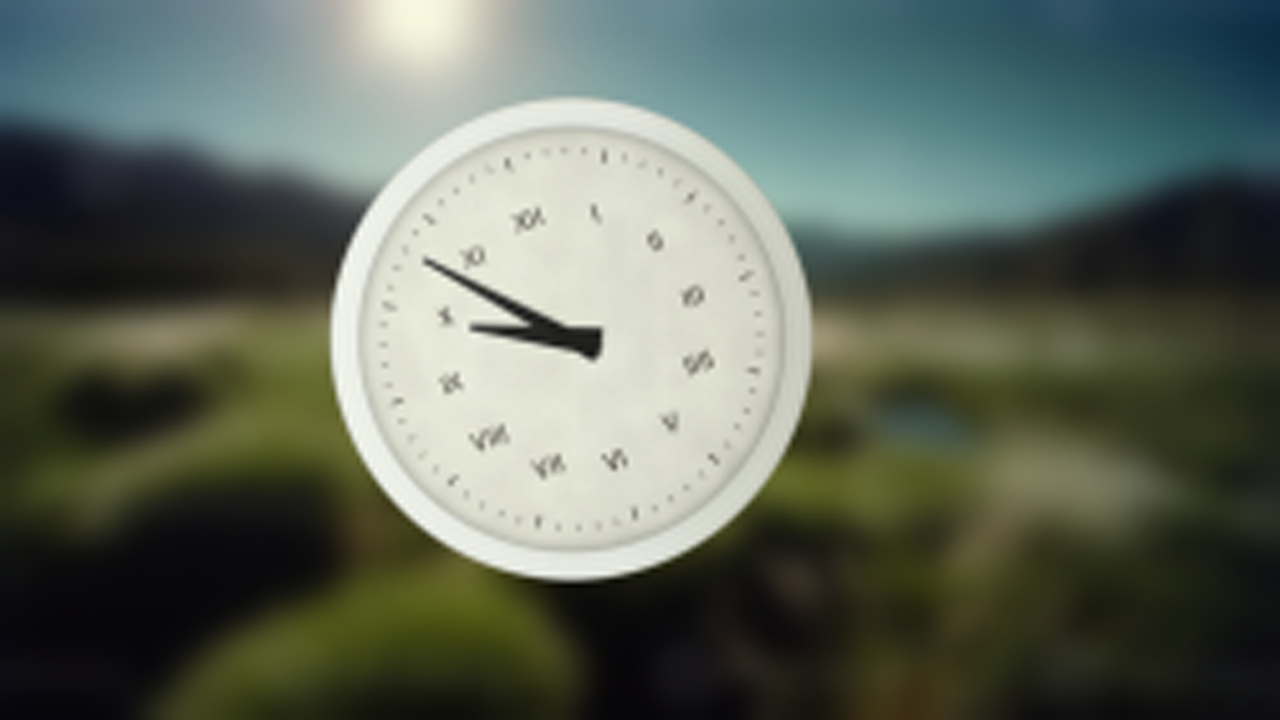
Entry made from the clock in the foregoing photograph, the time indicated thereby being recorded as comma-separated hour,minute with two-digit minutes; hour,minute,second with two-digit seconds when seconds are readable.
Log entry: 9,53
